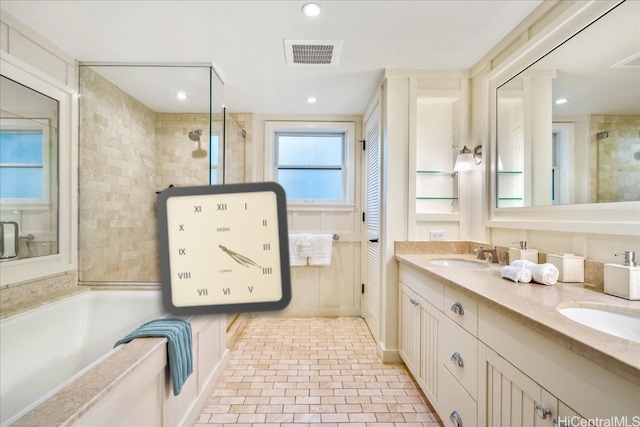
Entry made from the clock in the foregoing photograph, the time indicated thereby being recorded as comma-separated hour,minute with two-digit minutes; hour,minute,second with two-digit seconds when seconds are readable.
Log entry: 4,20
